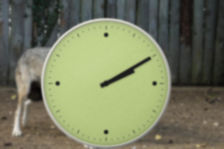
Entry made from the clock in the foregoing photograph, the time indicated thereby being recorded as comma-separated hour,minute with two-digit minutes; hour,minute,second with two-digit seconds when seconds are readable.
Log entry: 2,10
